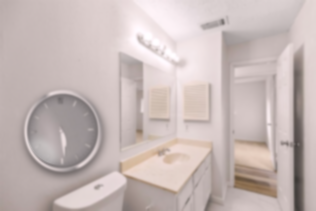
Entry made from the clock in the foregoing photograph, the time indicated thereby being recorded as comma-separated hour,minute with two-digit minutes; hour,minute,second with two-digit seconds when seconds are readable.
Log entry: 5,29
